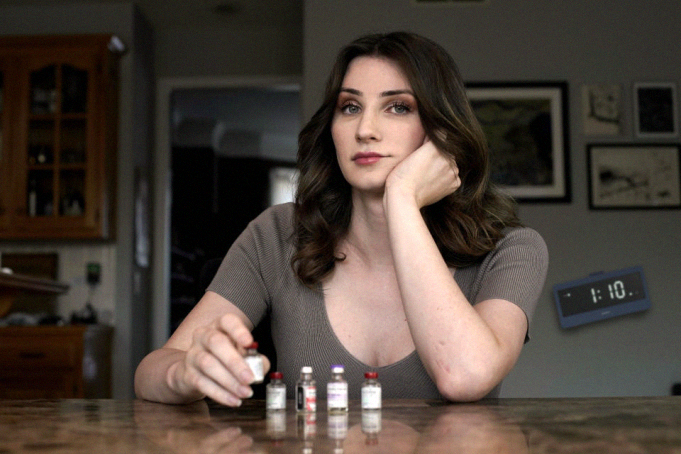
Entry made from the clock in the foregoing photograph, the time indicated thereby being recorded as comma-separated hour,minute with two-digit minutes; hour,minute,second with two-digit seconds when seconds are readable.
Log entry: 1,10
